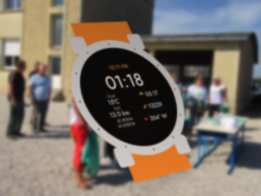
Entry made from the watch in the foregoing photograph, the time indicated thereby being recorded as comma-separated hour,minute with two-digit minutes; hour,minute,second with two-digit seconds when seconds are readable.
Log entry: 1,18
